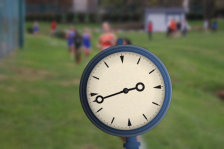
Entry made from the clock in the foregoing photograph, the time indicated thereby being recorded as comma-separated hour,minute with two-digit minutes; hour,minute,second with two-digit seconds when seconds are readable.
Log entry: 2,43
